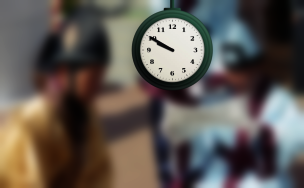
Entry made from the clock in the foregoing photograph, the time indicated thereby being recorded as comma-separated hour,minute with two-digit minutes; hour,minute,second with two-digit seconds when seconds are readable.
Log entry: 9,50
